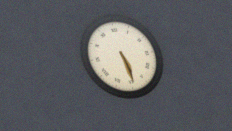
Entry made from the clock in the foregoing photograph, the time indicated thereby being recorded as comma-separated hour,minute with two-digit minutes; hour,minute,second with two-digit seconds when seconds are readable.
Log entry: 5,29
